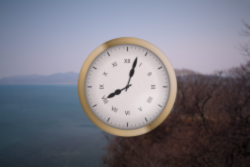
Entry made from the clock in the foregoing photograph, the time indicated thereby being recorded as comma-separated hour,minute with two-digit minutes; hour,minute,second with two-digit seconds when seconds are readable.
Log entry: 8,03
